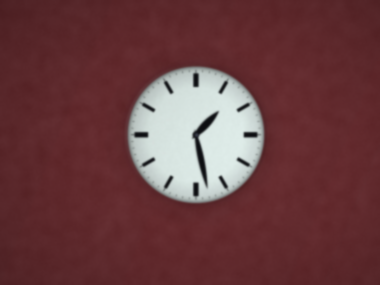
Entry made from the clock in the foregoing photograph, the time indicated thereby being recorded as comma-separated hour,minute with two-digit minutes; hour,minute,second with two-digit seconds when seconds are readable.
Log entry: 1,28
